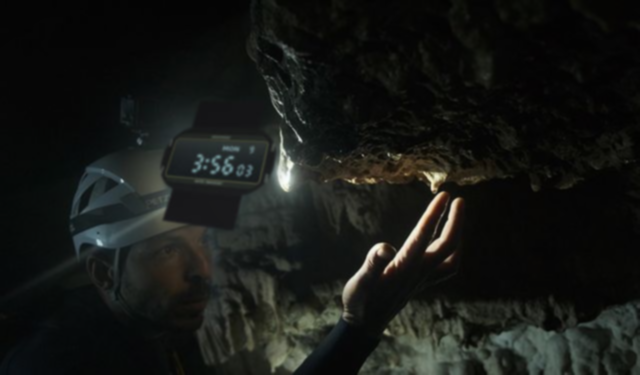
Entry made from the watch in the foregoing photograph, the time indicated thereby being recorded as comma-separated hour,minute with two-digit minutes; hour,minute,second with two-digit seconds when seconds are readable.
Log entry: 3,56
